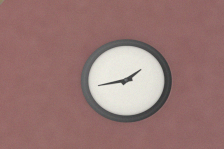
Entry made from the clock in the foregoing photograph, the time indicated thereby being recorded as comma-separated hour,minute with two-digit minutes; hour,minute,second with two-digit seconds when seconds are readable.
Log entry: 1,43
